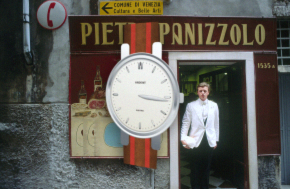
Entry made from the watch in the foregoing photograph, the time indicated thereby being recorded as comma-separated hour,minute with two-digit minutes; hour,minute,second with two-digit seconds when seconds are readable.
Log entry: 3,16
